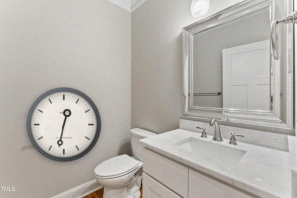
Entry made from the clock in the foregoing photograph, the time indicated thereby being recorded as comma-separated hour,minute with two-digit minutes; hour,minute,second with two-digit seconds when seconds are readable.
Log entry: 12,32
